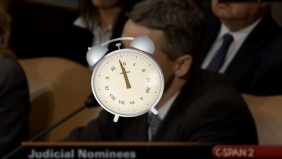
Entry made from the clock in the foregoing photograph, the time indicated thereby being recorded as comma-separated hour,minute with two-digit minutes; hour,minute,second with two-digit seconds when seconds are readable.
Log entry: 11,59
